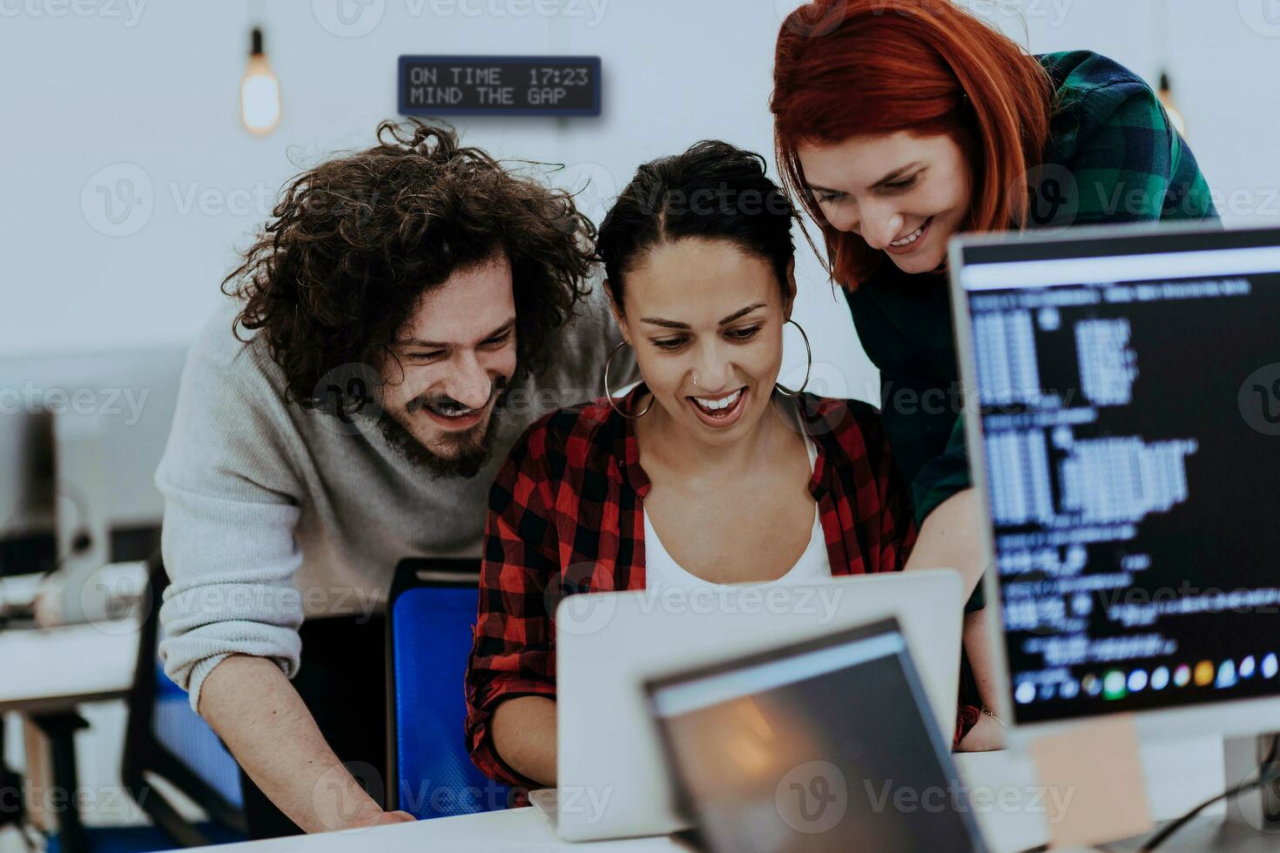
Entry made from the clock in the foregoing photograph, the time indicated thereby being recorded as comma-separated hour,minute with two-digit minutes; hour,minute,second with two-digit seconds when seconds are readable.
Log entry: 17,23
